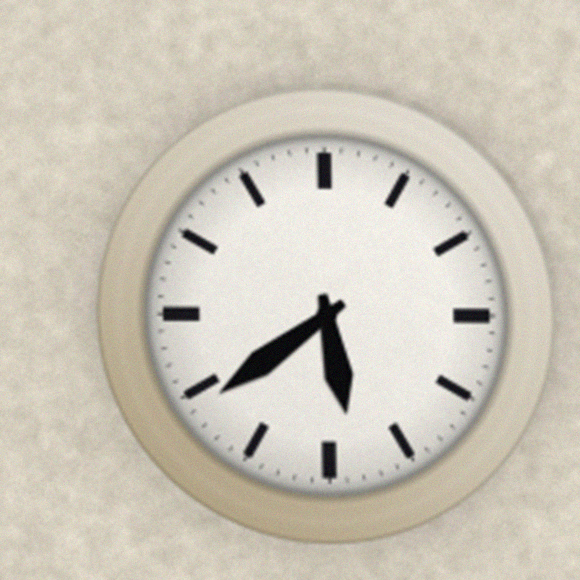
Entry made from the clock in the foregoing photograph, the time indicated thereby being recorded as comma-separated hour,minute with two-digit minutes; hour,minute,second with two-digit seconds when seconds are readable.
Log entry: 5,39
